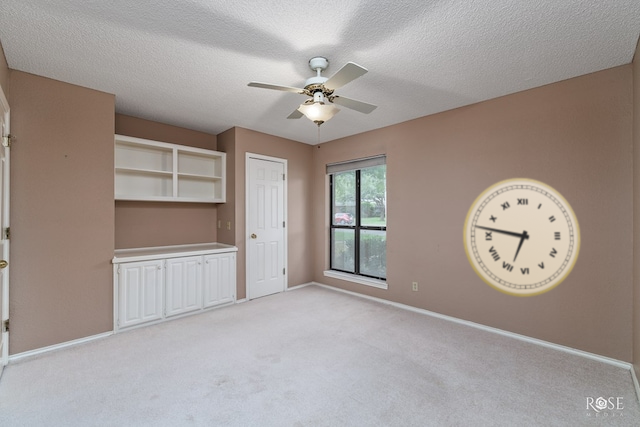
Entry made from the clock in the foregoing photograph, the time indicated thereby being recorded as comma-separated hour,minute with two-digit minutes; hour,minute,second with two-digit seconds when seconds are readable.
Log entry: 6,47
